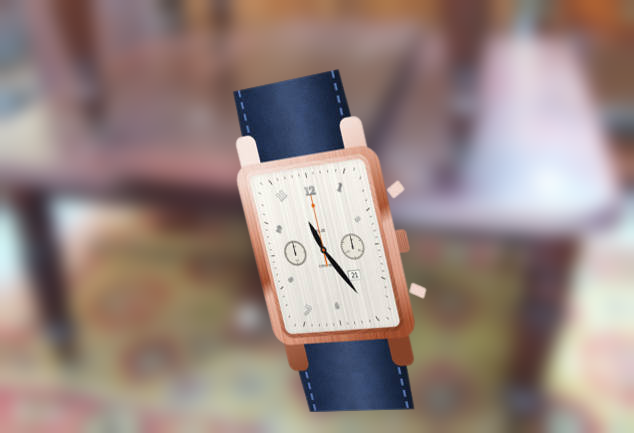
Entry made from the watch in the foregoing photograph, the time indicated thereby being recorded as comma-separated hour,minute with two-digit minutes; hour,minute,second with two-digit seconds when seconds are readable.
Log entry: 11,25
